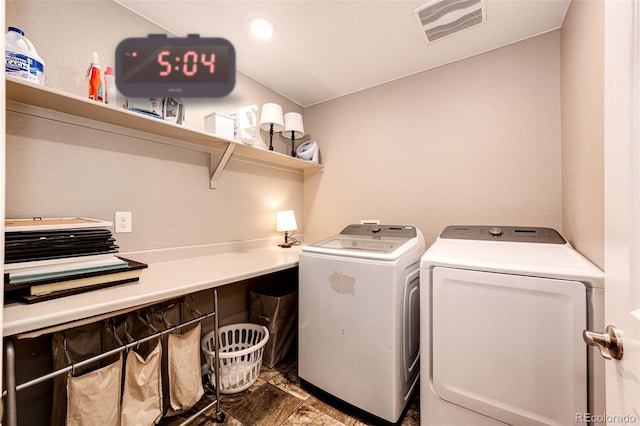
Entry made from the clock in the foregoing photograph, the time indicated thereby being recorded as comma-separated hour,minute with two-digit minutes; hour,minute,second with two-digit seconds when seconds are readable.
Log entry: 5,04
